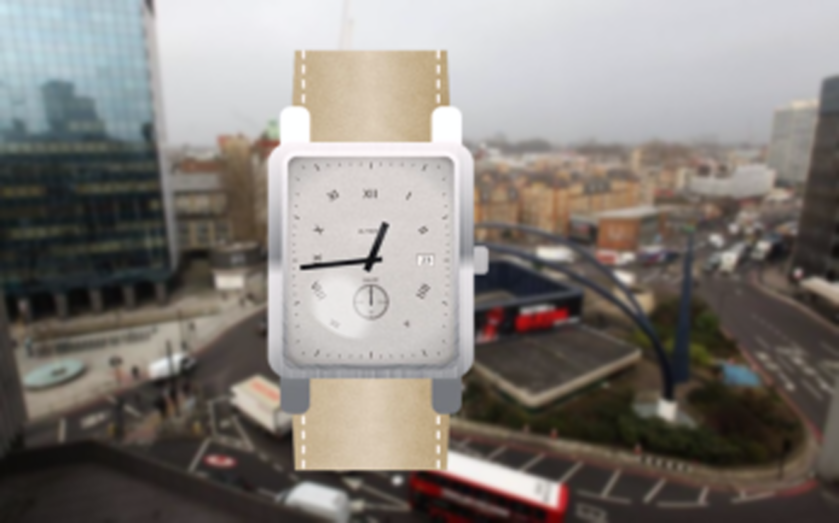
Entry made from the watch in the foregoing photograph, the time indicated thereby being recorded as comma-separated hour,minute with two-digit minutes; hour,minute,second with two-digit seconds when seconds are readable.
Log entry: 12,44
